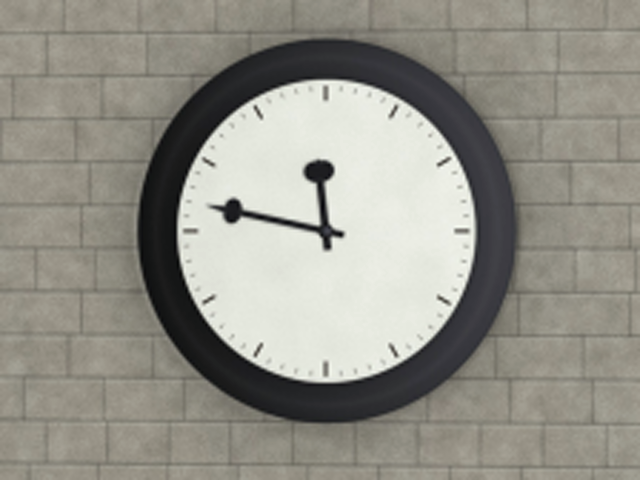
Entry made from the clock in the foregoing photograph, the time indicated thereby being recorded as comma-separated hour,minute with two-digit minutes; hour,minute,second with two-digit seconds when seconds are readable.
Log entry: 11,47
